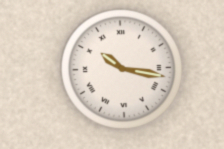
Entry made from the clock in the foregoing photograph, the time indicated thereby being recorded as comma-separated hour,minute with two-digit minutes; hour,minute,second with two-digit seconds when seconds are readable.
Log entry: 10,17
